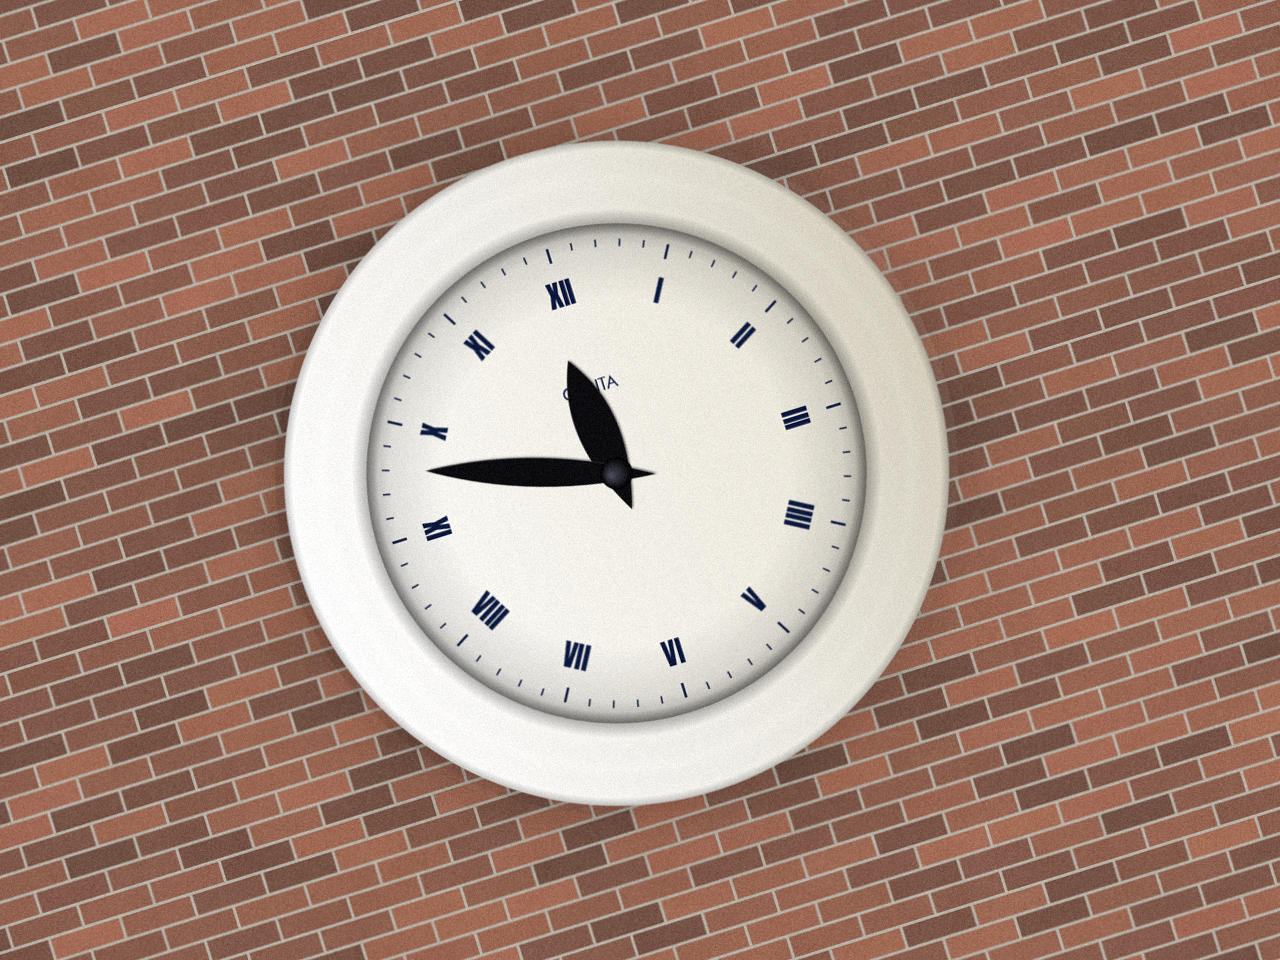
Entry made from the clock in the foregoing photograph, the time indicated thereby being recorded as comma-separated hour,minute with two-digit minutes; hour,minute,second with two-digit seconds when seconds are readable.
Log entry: 11,48
